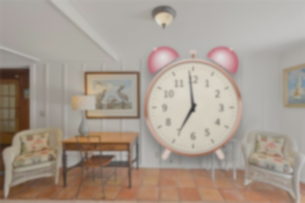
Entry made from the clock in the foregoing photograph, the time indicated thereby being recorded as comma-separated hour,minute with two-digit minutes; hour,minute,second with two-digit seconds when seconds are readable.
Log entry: 6,59
